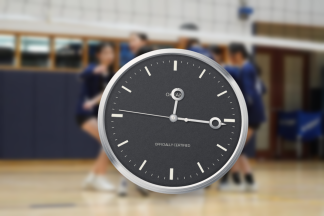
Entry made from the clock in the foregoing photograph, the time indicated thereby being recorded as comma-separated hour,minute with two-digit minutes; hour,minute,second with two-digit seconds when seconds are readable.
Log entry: 12,15,46
